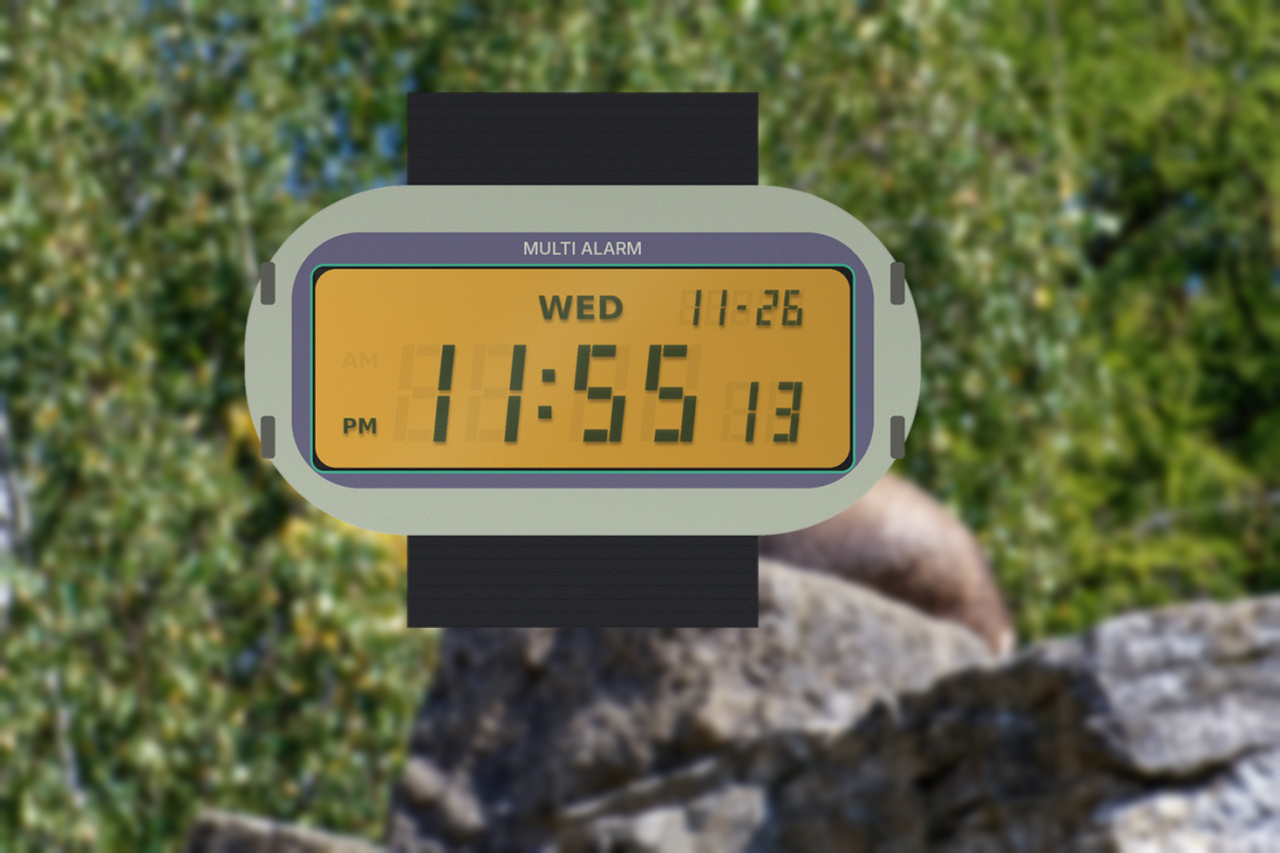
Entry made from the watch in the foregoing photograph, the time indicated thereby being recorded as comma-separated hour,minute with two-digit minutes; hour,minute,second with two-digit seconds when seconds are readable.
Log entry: 11,55,13
